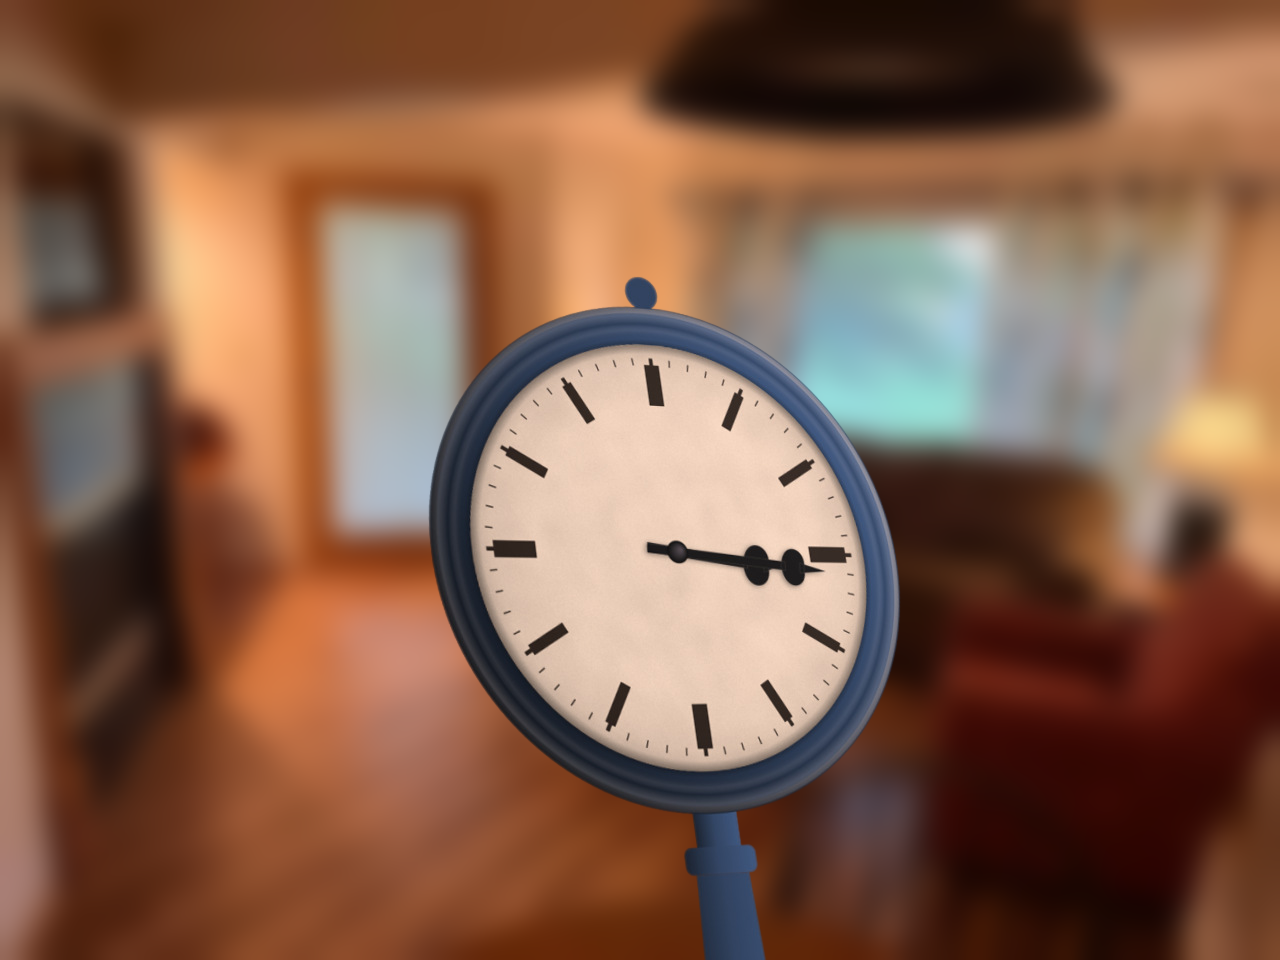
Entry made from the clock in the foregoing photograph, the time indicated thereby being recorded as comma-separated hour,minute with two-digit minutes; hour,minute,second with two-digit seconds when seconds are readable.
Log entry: 3,16
